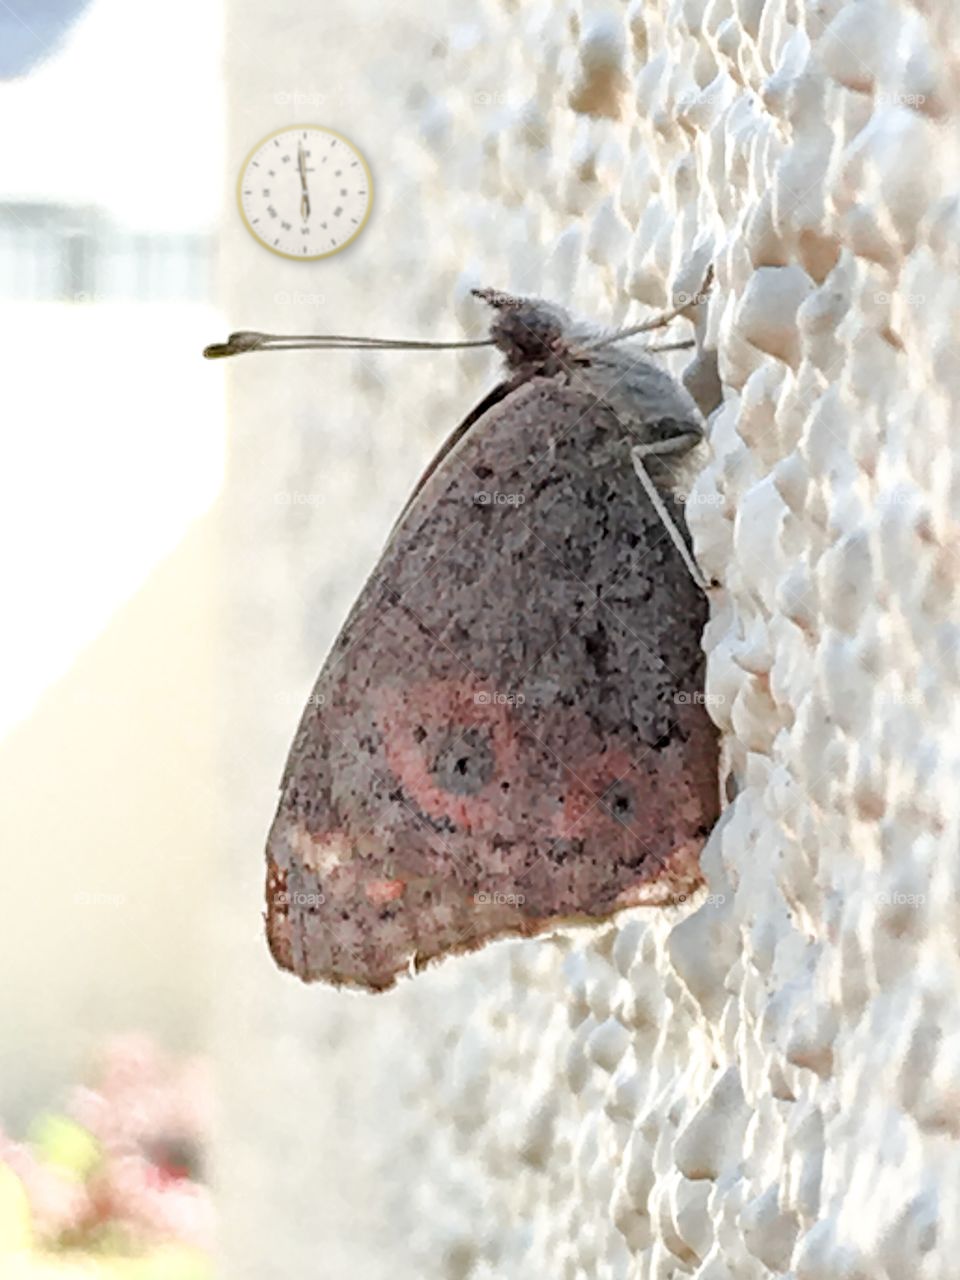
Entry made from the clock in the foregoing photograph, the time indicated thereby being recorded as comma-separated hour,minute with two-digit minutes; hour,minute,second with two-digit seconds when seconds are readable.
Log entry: 5,59
